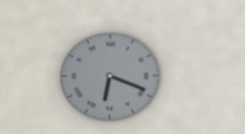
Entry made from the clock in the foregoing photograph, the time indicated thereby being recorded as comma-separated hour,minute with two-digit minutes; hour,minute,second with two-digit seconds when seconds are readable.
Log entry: 6,19
